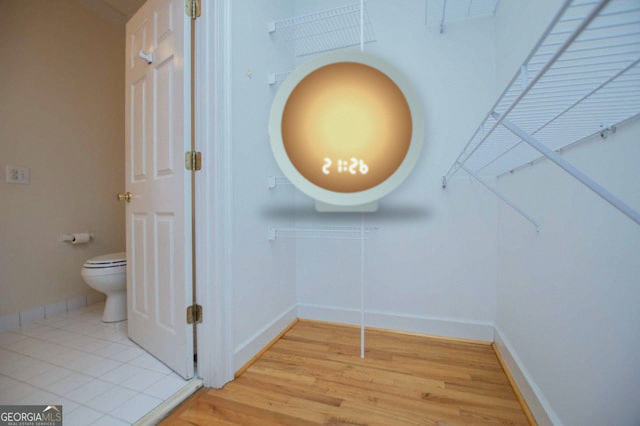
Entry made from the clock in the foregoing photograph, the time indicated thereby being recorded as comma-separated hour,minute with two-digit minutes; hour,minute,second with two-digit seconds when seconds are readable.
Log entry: 21,26
